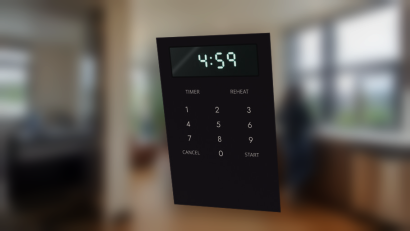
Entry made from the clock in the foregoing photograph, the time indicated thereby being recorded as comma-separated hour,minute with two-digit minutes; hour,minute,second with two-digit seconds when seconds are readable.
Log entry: 4,59
